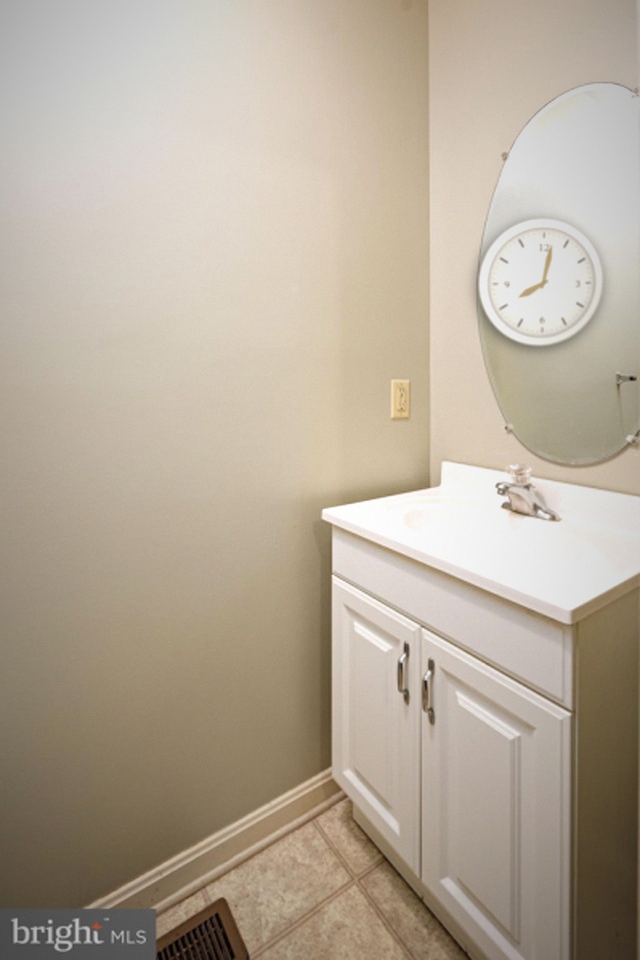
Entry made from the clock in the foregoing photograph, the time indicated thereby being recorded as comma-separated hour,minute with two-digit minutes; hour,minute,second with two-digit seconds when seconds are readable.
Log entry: 8,02
